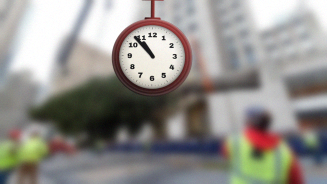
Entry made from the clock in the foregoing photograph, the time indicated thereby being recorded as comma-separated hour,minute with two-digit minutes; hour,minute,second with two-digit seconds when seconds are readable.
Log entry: 10,53
